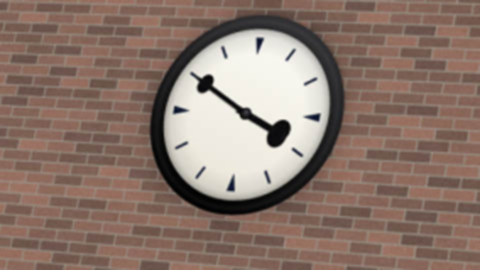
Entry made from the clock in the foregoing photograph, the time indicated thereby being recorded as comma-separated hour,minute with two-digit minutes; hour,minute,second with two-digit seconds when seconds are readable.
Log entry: 3,50
